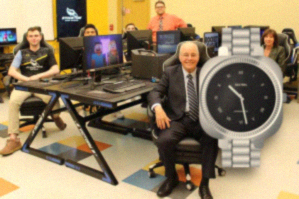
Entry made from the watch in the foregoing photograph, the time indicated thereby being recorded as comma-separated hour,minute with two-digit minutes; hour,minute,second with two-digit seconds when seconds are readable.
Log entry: 10,28
